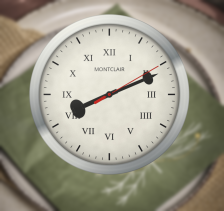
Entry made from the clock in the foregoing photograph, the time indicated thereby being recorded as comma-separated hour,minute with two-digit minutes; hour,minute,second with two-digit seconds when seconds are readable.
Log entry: 8,11,10
